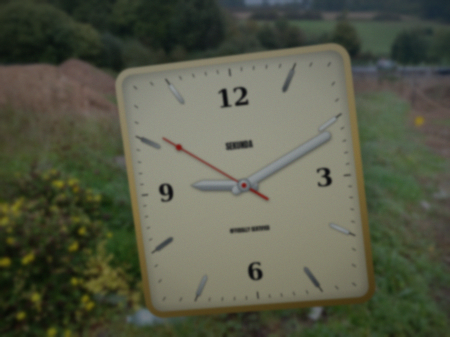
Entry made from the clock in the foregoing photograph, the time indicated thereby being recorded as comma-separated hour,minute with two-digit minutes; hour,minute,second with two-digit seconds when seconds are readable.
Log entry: 9,10,51
